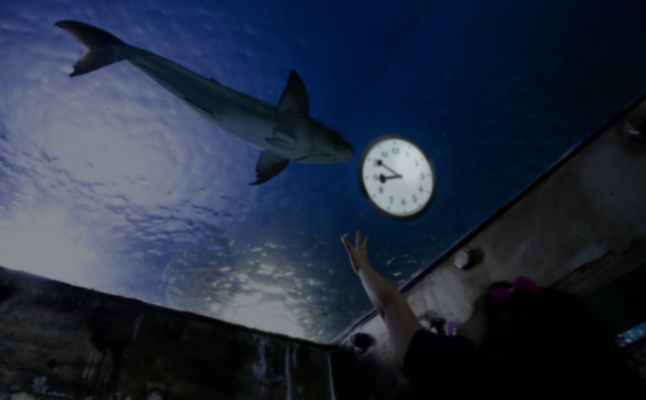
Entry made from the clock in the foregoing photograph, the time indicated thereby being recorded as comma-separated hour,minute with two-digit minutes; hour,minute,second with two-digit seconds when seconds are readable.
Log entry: 8,51
